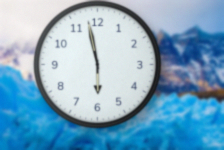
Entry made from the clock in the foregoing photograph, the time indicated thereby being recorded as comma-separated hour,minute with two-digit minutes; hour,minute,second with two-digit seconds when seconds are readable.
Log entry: 5,58
